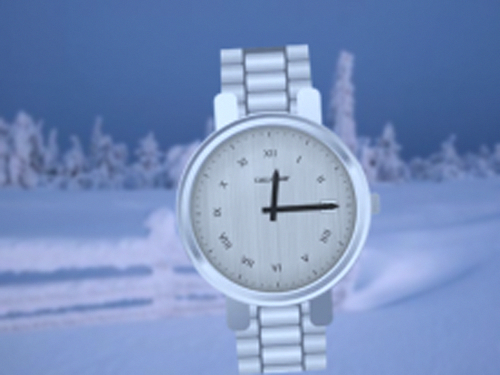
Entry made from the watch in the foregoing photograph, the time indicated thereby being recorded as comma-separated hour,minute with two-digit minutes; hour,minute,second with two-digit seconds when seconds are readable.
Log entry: 12,15
